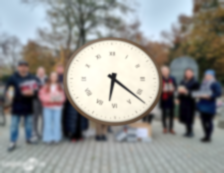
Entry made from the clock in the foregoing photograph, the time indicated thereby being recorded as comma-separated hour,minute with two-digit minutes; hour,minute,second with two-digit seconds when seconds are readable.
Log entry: 6,22
